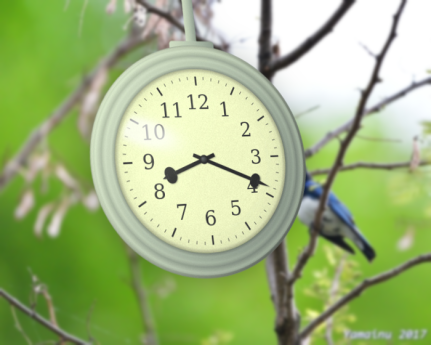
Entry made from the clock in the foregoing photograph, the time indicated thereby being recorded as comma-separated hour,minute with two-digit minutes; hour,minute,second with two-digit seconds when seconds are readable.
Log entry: 8,19
